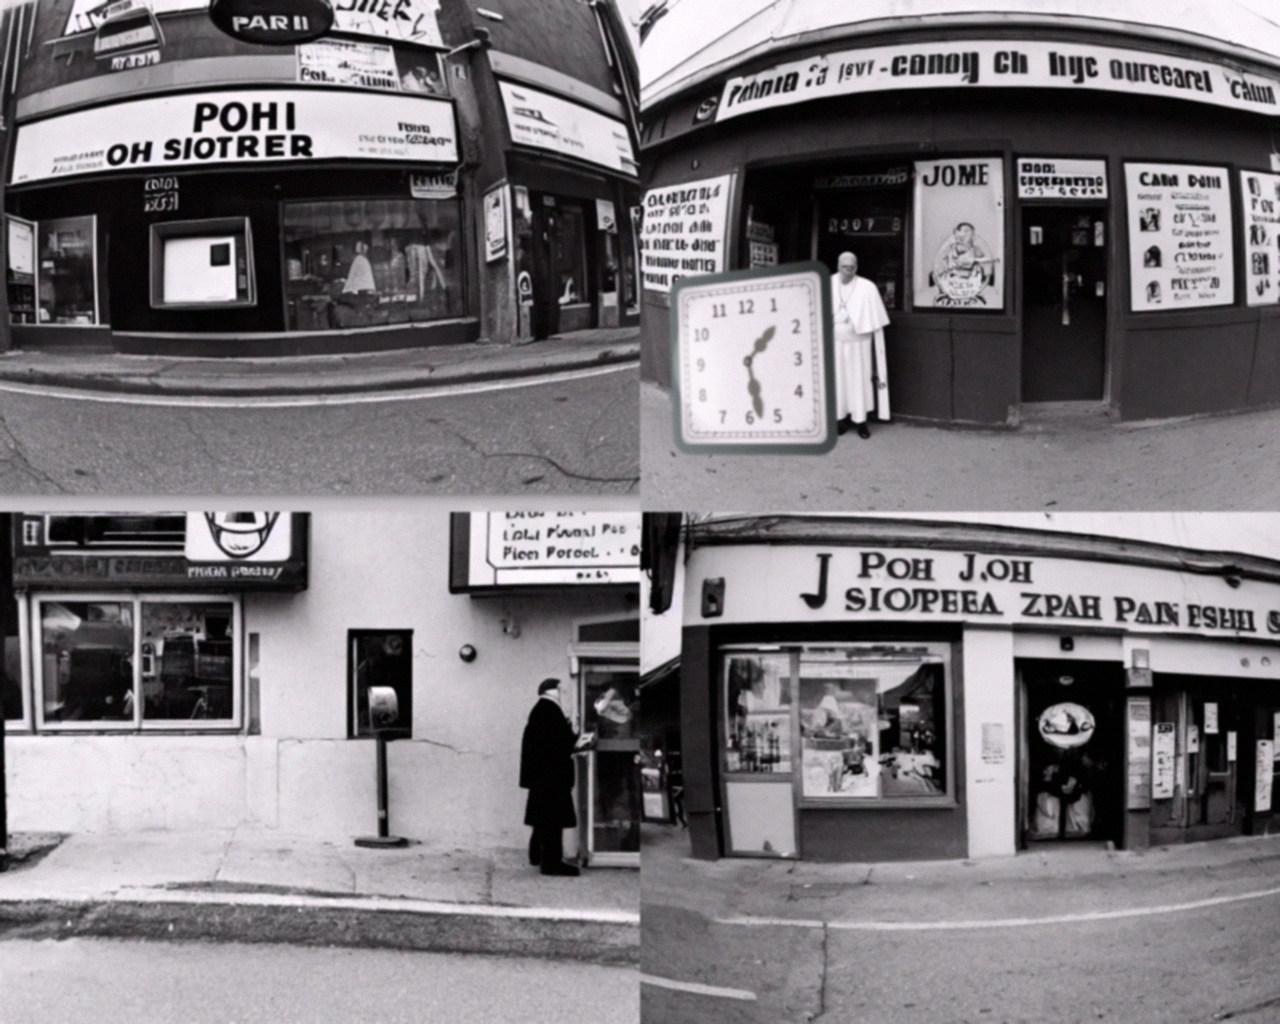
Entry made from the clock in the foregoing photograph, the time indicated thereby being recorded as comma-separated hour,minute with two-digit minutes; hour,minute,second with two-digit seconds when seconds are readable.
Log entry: 1,28
